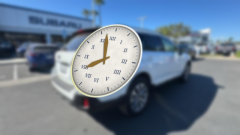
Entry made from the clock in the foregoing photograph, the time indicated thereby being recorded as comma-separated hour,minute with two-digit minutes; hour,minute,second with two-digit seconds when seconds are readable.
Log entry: 7,57
